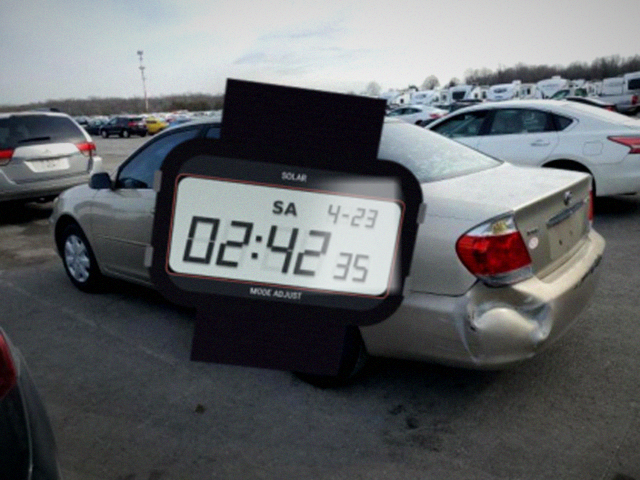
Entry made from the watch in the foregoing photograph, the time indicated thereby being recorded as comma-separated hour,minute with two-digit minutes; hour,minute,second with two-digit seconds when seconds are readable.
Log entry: 2,42,35
